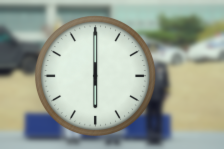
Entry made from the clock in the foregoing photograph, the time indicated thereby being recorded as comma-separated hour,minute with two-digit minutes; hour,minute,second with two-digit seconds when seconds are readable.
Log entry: 6,00
